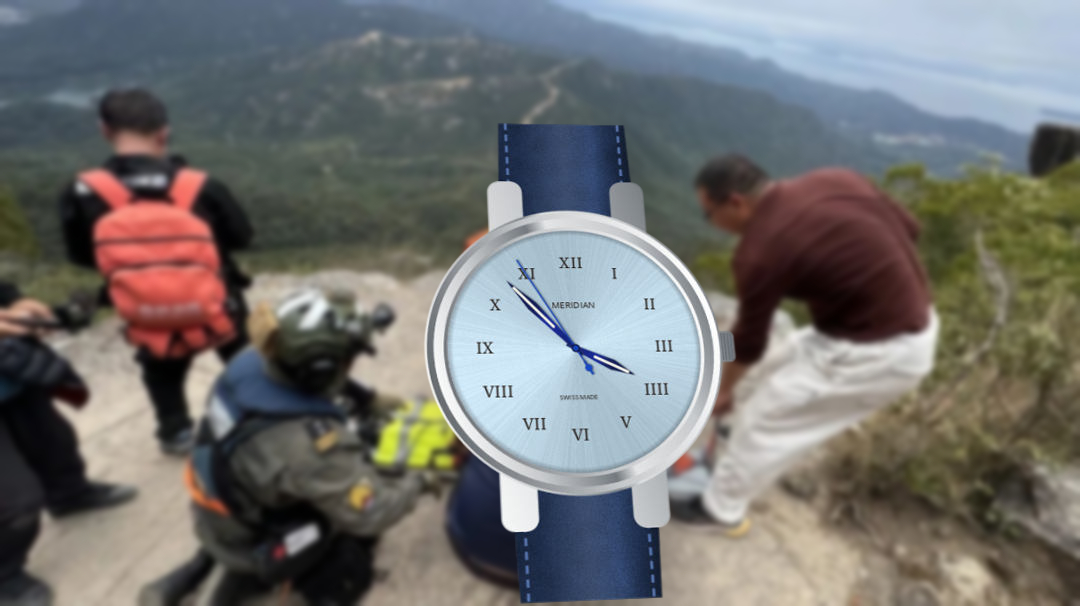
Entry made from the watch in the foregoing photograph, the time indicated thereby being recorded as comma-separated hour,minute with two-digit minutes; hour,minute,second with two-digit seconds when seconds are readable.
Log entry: 3,52,55
